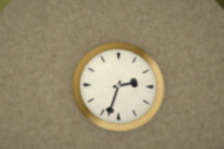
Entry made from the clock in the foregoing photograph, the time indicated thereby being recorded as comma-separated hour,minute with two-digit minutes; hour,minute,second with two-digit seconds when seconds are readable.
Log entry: 2,33
